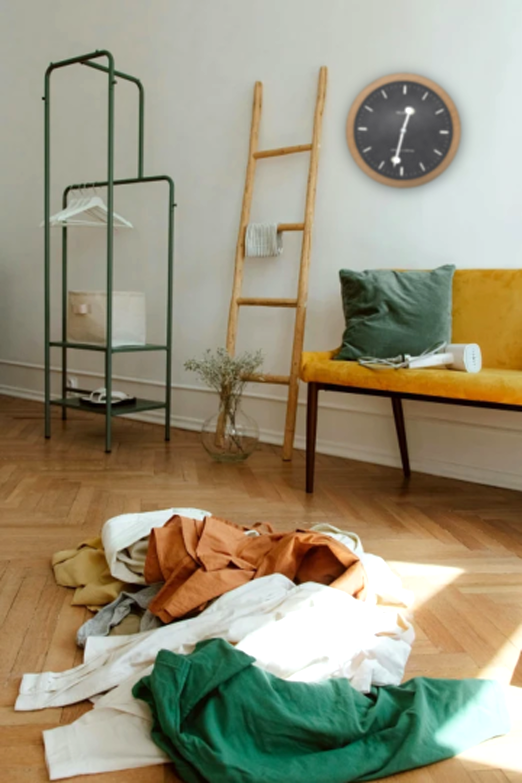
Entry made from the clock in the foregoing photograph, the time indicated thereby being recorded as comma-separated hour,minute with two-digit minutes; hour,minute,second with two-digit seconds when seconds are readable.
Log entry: 12,32
